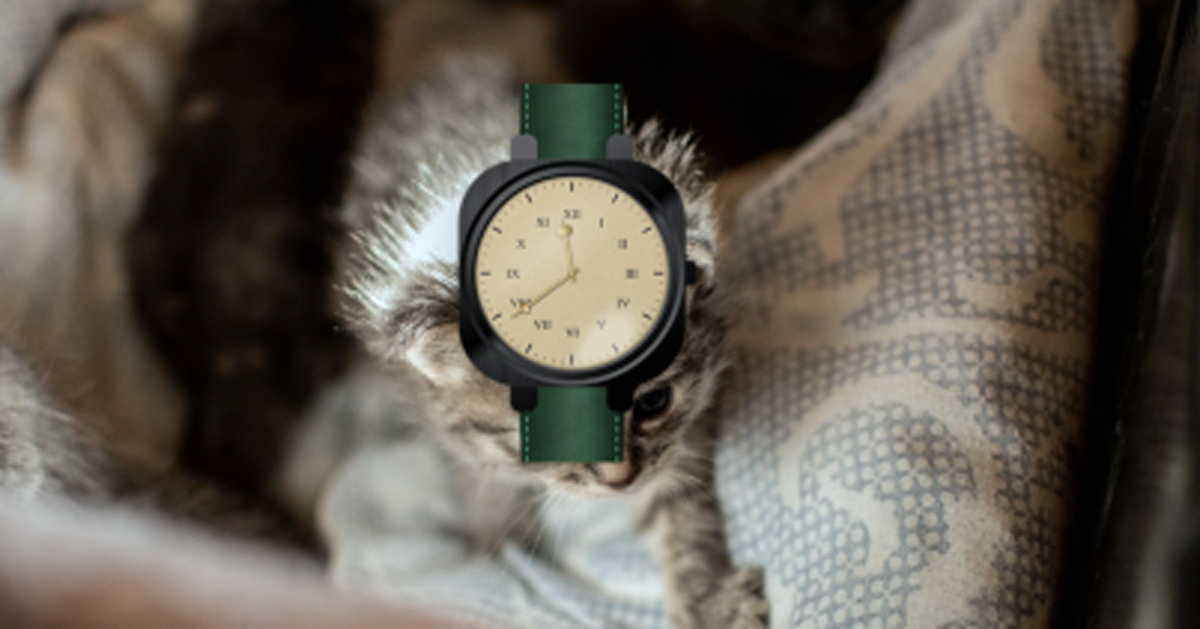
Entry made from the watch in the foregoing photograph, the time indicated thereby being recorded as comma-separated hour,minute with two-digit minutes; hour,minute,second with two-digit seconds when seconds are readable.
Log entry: 11,39
